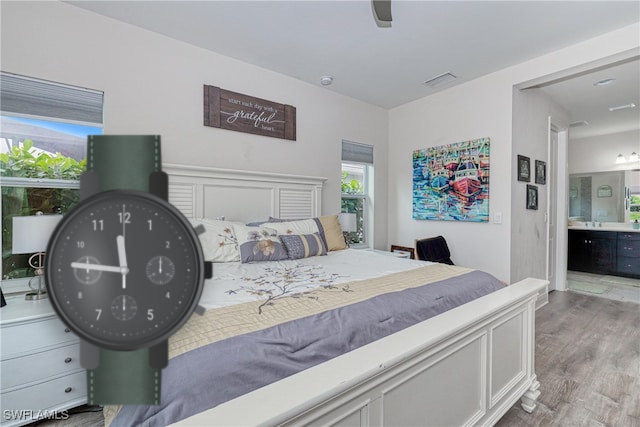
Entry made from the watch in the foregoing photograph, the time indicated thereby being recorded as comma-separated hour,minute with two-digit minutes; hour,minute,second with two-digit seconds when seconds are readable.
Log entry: 11,46
